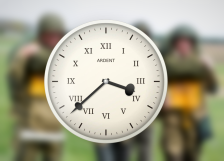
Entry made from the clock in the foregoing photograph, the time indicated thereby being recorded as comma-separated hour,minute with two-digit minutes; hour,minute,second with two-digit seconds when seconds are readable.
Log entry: 3,38
